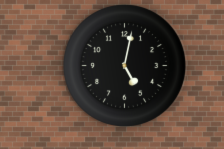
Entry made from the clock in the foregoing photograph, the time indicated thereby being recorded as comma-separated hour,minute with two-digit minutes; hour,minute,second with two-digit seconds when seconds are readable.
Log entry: 5,02
